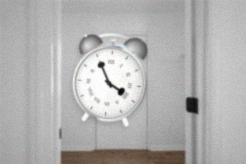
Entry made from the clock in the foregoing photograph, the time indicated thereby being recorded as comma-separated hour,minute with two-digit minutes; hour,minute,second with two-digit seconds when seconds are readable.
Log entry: 3,55
